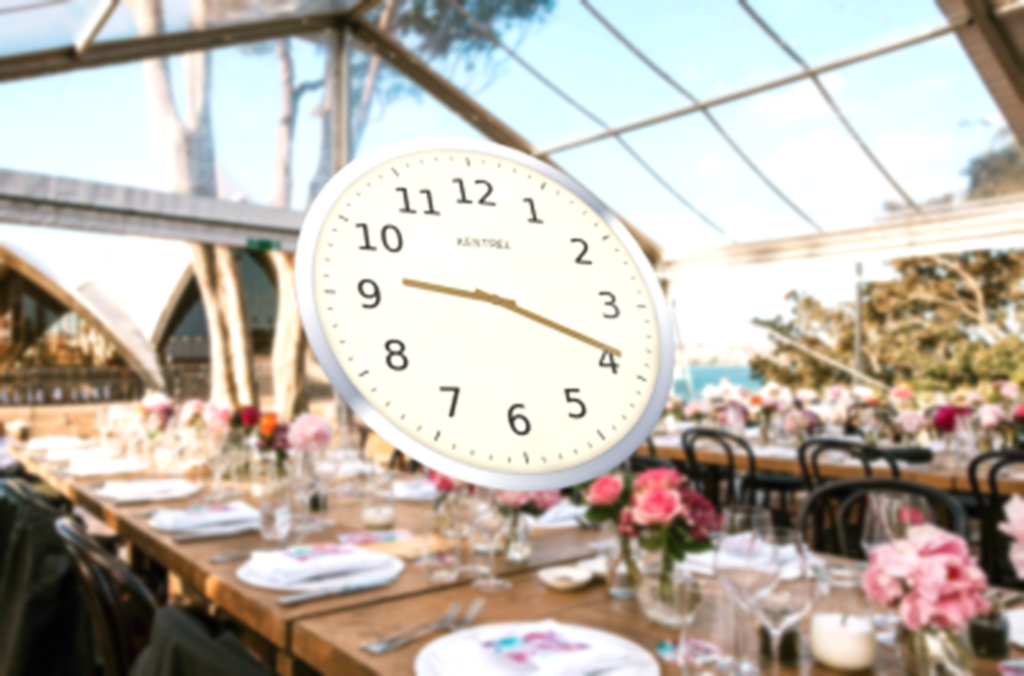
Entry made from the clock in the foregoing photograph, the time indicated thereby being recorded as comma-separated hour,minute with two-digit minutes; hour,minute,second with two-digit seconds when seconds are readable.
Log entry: 9,19
